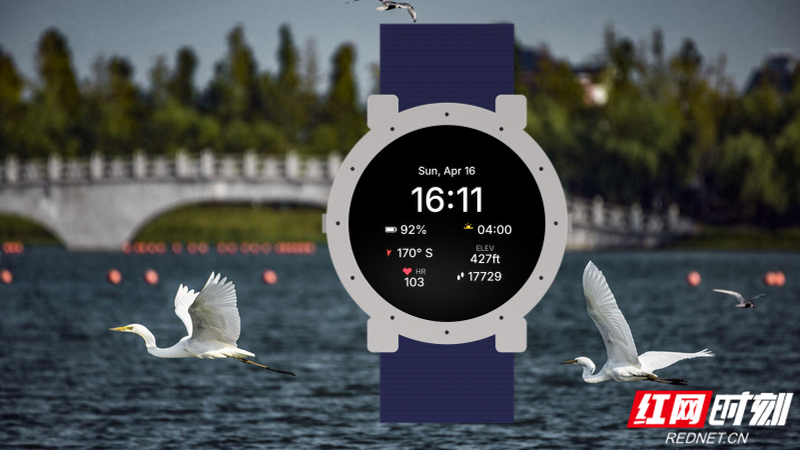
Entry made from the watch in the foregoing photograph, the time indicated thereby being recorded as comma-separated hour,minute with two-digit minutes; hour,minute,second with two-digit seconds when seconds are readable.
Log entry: 16,11
